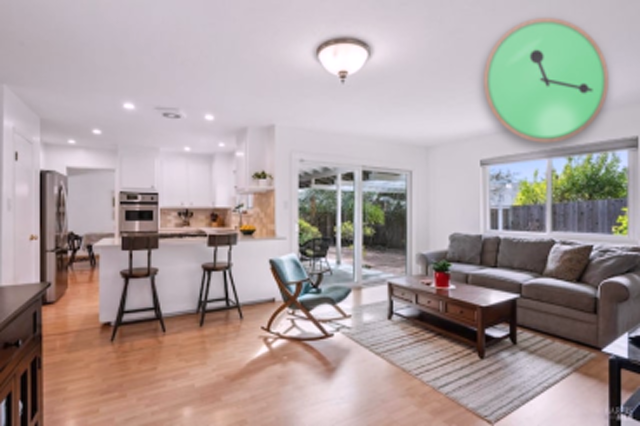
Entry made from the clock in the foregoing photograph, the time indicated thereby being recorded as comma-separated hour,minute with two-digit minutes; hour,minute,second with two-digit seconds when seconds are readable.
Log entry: 11,17
